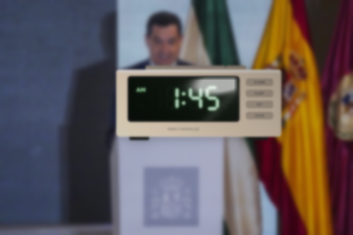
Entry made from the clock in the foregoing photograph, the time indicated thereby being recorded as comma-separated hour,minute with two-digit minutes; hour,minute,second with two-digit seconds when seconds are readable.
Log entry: 1,45
